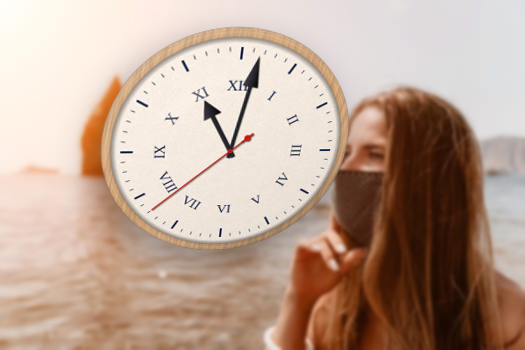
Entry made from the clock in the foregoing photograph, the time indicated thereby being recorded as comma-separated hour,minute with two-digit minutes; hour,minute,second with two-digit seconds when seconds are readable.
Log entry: 11,01,38
